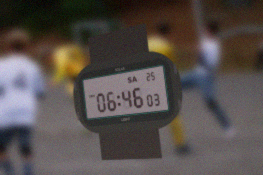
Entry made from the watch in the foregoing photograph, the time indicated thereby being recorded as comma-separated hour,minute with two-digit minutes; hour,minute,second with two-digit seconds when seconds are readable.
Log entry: 6,46,03
